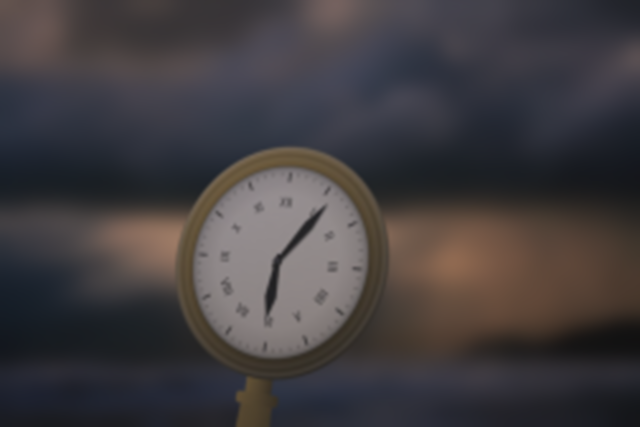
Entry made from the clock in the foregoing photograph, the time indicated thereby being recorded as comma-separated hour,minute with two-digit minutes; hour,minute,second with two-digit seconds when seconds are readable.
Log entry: 6,06
